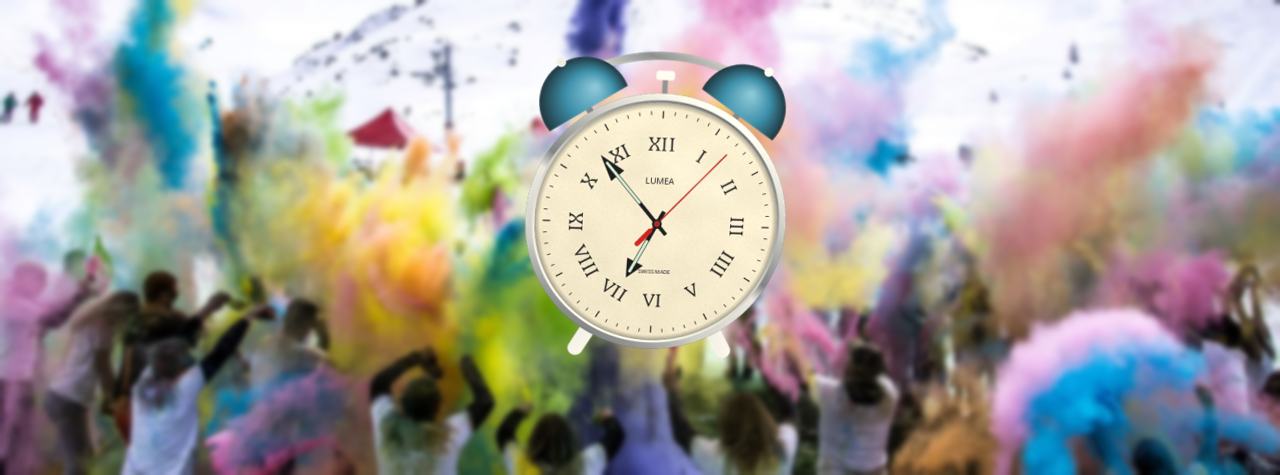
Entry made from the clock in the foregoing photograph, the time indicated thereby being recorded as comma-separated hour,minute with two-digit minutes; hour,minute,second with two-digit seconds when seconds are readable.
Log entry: 6,53,07
